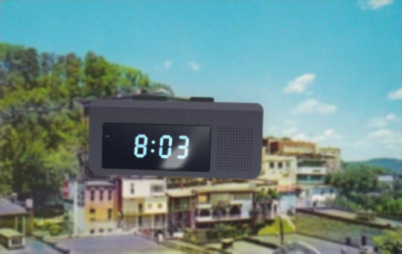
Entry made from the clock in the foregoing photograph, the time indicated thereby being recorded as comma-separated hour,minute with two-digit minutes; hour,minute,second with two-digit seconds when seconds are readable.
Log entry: 8,03
